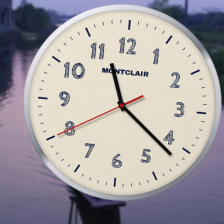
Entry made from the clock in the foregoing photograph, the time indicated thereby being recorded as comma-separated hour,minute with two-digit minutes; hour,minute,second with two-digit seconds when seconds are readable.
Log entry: 11,21,40
